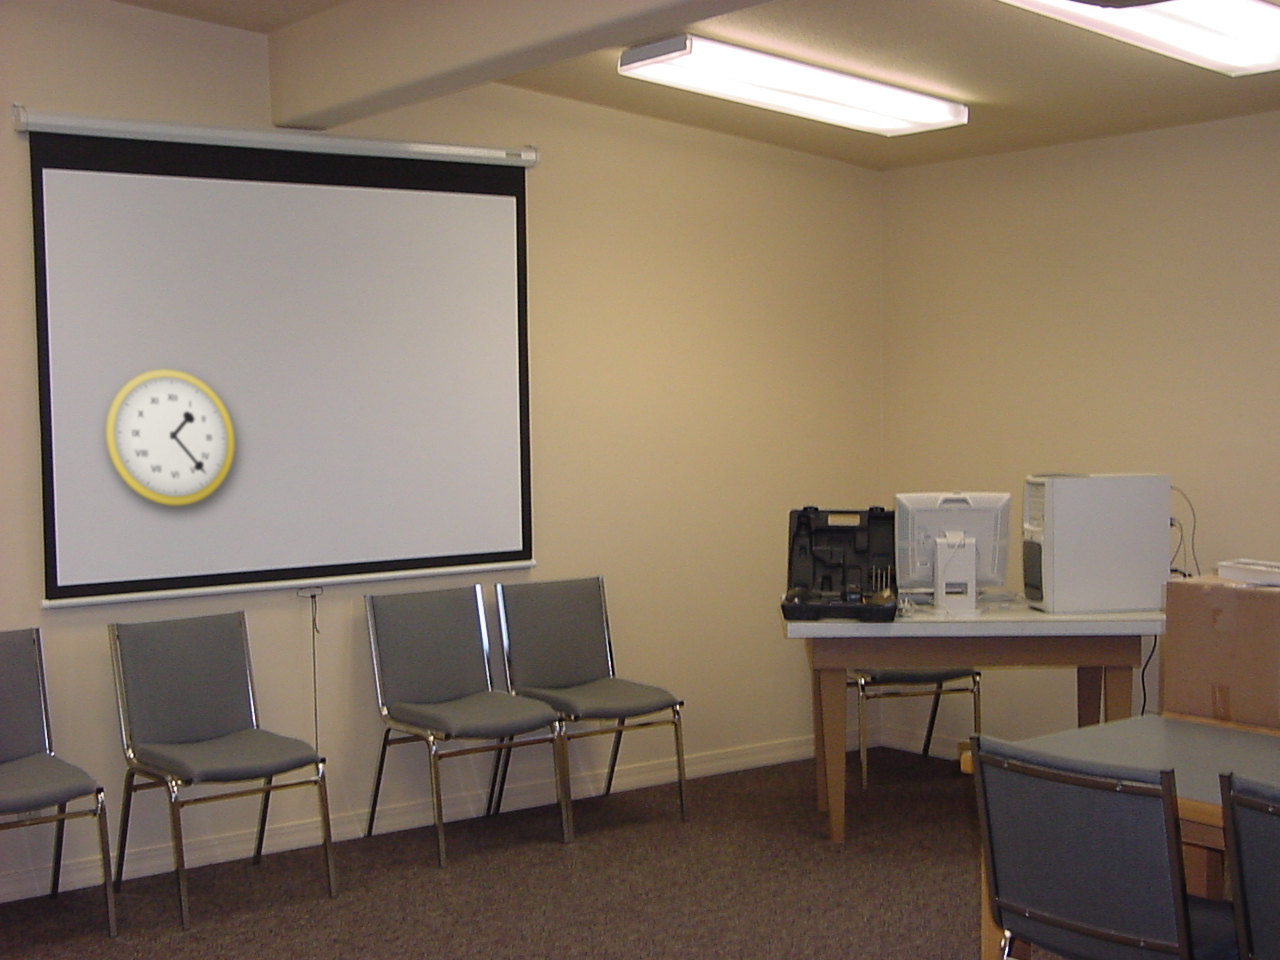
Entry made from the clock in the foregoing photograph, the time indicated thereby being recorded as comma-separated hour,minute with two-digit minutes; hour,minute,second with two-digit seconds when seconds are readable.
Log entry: 1,23
